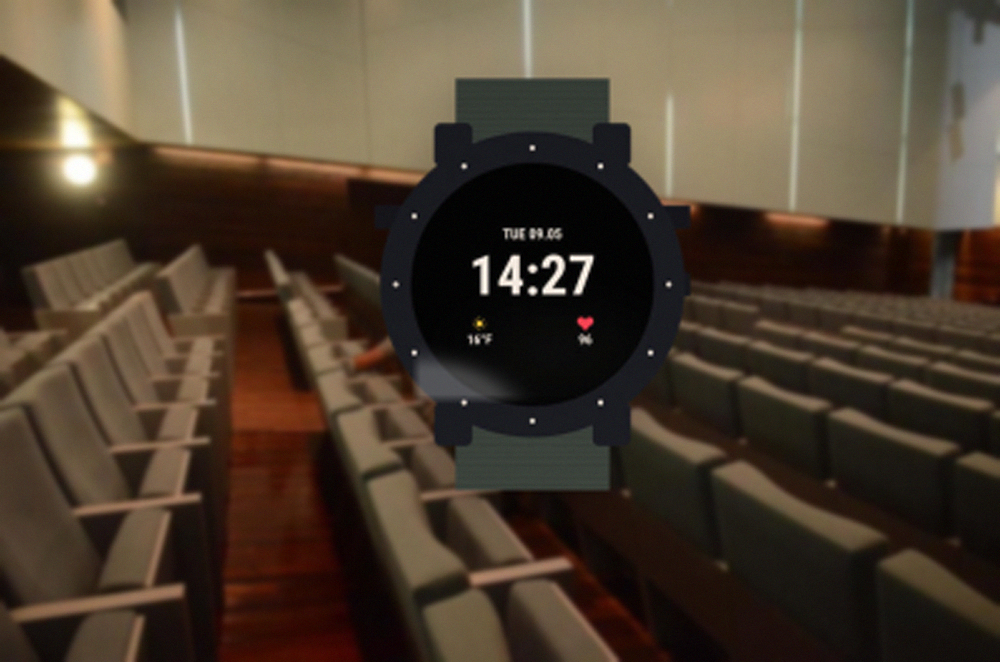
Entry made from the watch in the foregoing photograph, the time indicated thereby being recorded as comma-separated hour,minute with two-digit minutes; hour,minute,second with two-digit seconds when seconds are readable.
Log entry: 14,27
